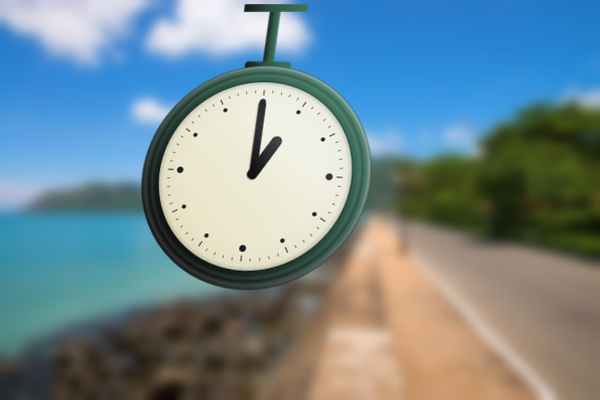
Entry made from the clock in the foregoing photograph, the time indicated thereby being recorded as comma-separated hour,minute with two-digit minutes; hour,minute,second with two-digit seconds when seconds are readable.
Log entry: 1,00
